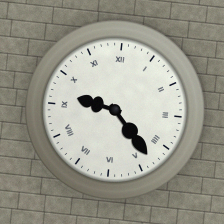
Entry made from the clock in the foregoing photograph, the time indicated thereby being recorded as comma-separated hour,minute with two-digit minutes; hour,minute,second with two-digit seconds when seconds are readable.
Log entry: 9,23
